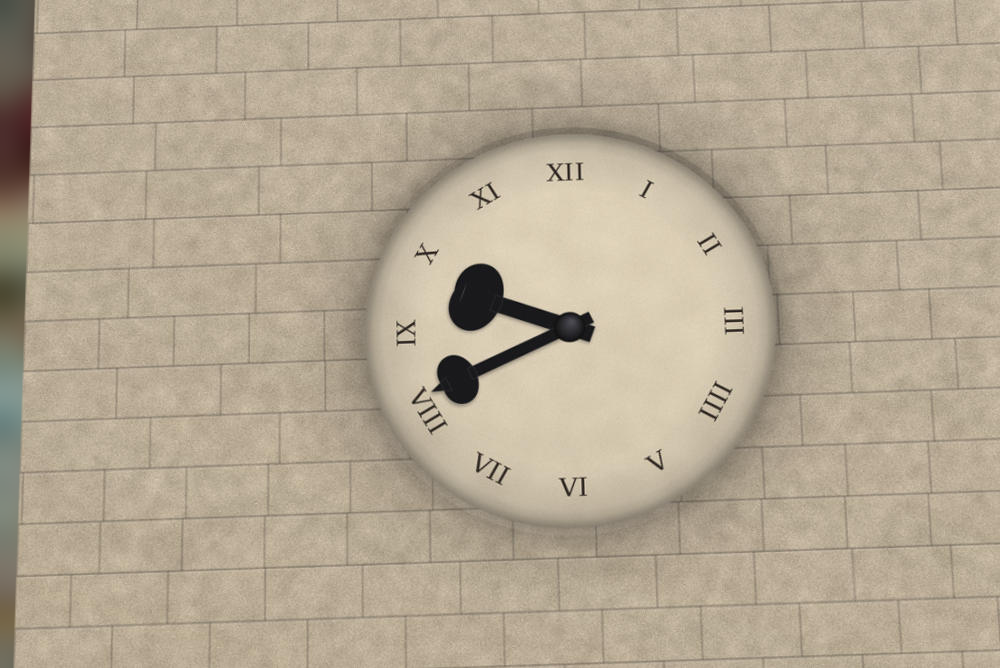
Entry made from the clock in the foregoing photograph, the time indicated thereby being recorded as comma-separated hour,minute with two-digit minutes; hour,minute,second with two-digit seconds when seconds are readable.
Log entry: 9,41
